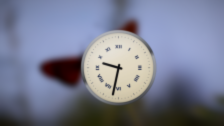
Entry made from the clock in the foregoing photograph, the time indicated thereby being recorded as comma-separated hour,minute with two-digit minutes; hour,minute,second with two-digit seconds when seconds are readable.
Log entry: 9,32
